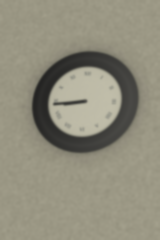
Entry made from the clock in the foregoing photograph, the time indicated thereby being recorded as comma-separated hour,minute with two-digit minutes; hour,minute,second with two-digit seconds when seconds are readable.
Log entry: 8,44
